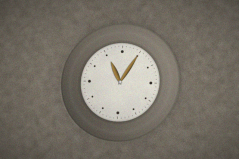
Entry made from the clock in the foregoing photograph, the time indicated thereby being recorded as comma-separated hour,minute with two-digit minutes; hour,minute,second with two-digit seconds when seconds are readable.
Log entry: 11,05
